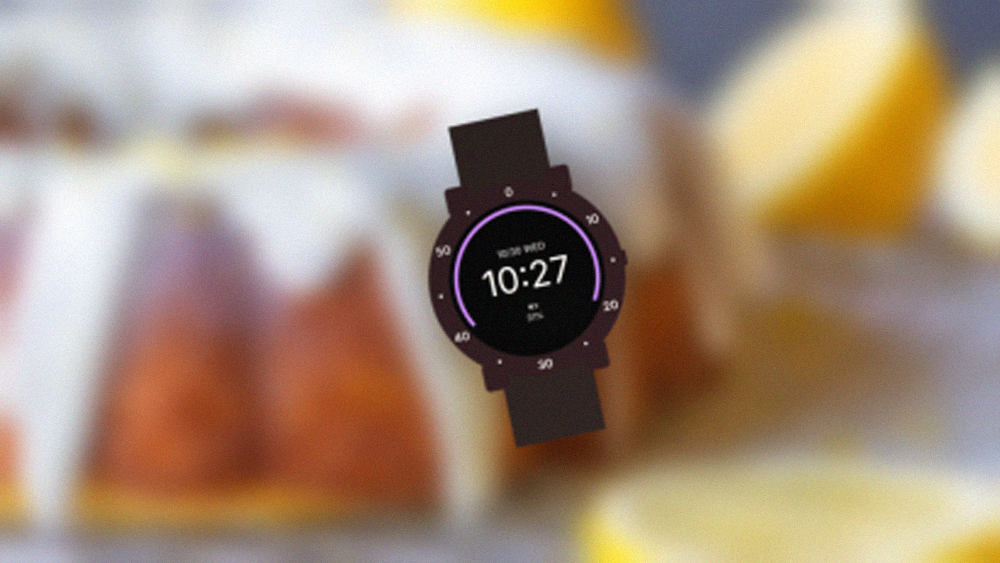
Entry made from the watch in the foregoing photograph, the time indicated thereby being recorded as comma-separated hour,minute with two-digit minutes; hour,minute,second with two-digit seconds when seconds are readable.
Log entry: 10,27
